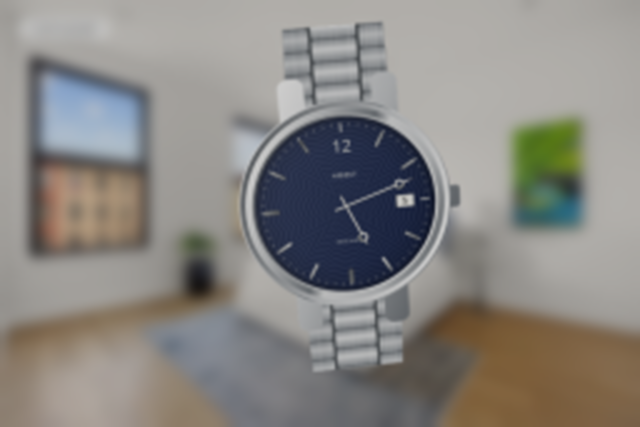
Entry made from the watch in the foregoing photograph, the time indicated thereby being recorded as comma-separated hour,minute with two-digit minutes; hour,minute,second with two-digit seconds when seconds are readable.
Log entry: 5,12
